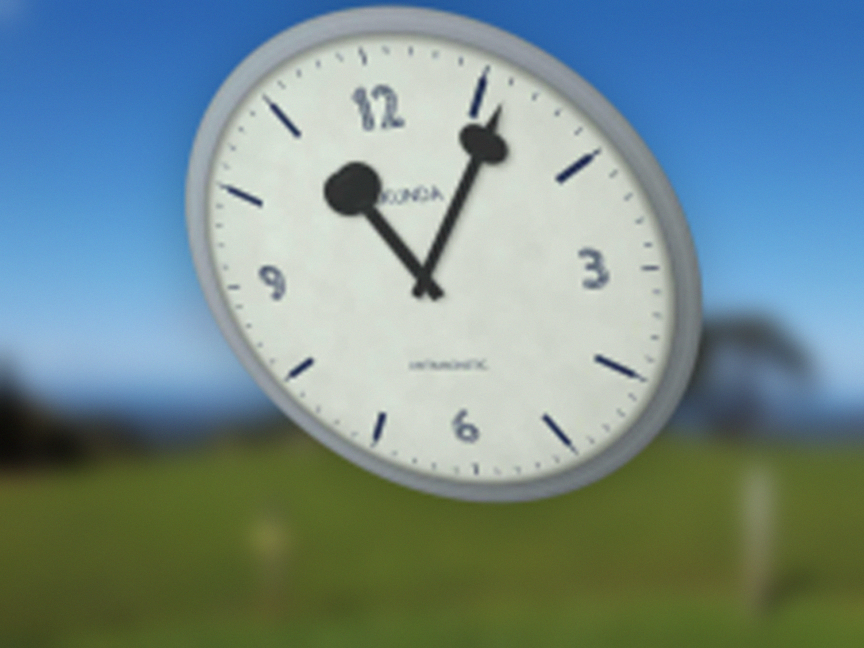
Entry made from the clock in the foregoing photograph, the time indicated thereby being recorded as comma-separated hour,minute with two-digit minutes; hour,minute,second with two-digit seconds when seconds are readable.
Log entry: 11,06
